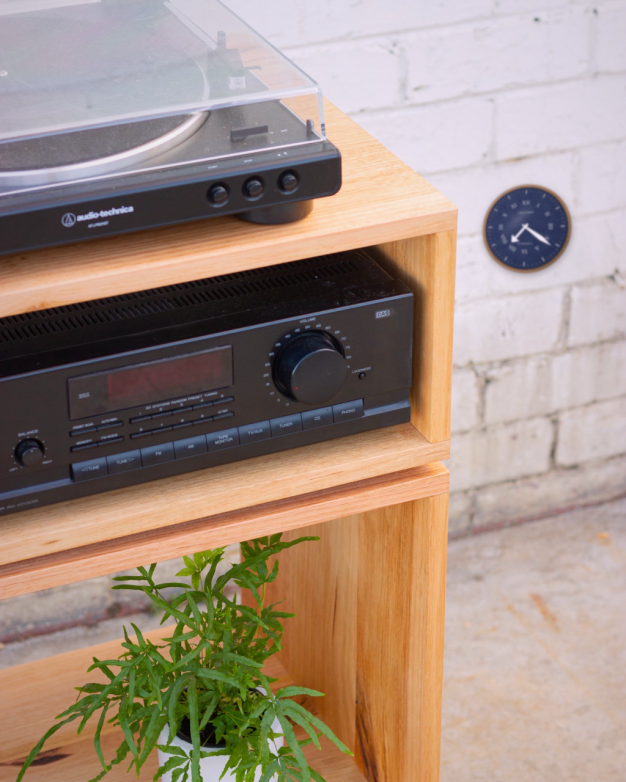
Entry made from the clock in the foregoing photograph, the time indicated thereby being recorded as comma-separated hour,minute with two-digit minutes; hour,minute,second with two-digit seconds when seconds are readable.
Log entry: 7,21
